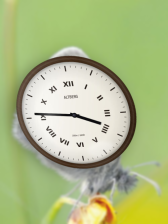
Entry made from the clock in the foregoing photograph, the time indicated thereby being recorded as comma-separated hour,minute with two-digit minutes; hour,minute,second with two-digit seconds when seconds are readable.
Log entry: 3,46
